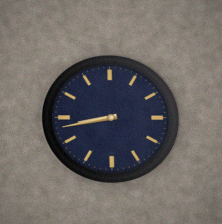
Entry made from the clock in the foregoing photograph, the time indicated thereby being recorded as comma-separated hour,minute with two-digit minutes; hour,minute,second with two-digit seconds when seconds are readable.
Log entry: 8,43
